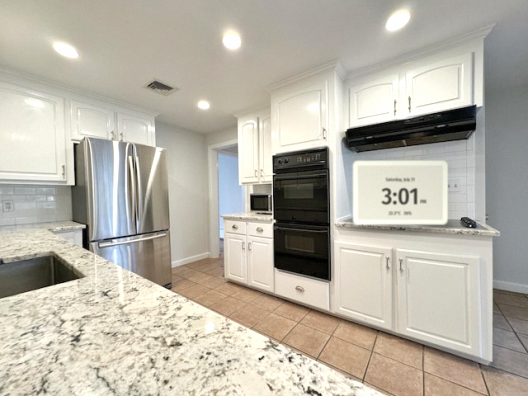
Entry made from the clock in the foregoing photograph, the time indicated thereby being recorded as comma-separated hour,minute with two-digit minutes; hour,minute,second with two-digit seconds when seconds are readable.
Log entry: 3,01
